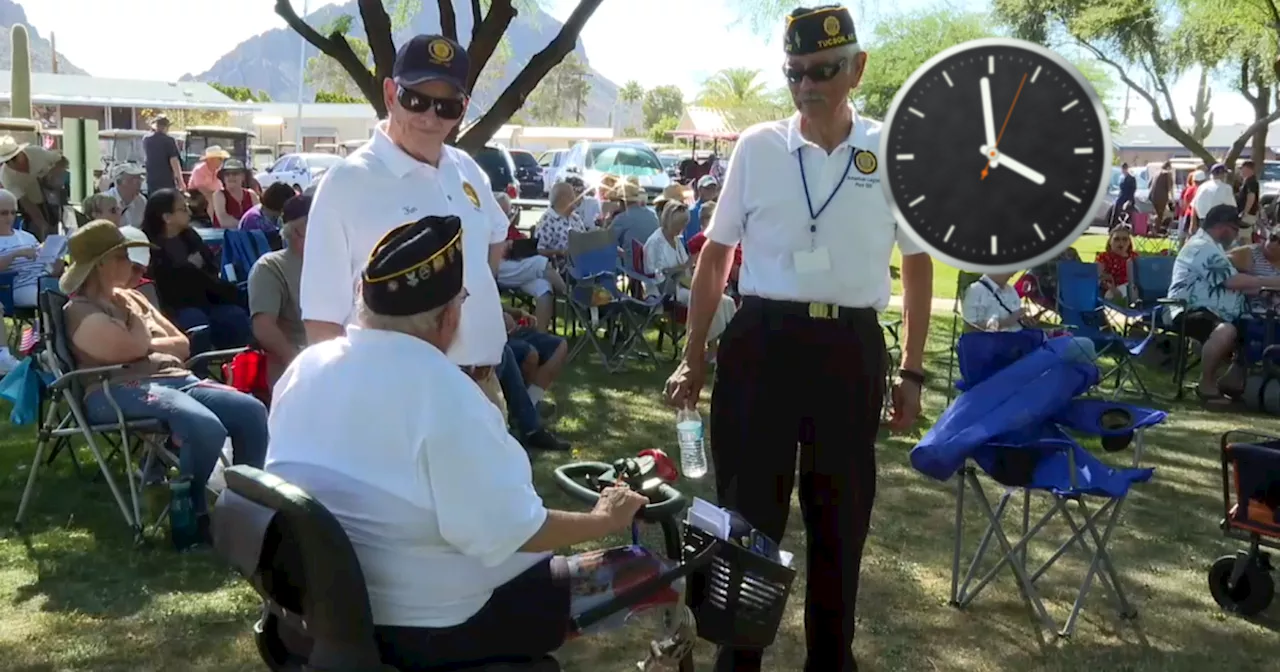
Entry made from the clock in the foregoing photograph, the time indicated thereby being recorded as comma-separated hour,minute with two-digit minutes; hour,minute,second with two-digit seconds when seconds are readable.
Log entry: 3,59,04
